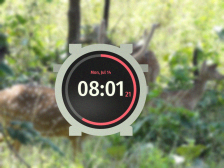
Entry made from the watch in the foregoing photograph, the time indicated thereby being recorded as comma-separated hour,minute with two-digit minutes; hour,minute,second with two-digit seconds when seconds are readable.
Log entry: 8,01,21
